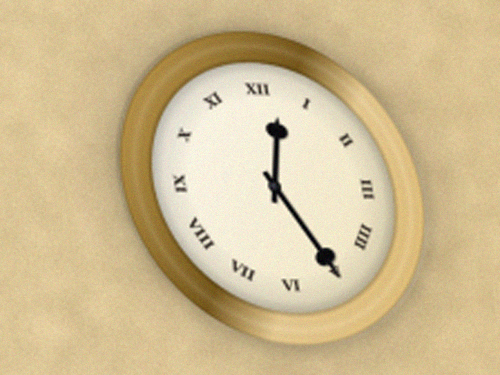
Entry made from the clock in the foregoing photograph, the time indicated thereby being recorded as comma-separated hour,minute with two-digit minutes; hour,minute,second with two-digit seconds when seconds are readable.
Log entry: 12,25
